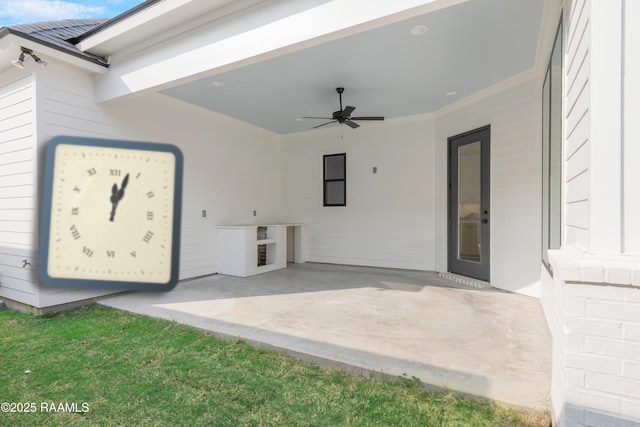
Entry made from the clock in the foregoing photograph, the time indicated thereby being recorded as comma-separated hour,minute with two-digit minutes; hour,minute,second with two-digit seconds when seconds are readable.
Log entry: 12,03
